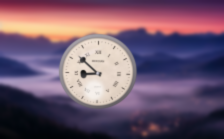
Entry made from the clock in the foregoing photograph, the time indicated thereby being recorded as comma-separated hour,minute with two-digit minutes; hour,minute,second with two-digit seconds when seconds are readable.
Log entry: 8,52
